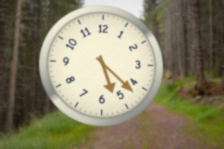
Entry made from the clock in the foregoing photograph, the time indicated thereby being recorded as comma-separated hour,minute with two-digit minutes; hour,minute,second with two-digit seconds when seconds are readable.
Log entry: 5,22
